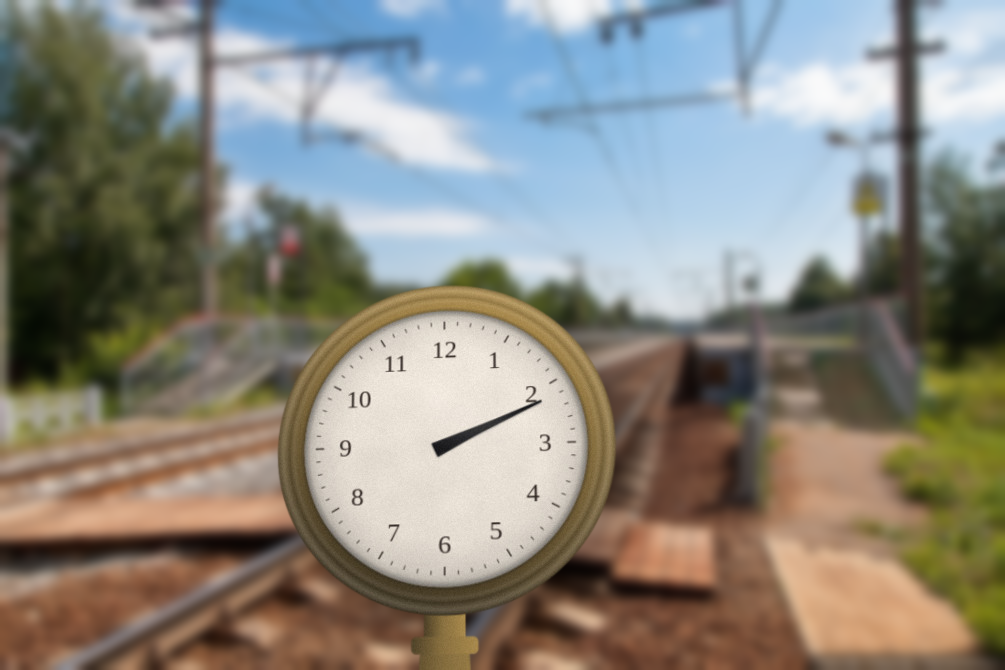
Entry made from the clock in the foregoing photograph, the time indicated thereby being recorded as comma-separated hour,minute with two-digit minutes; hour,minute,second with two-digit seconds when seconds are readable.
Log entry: 2,11
